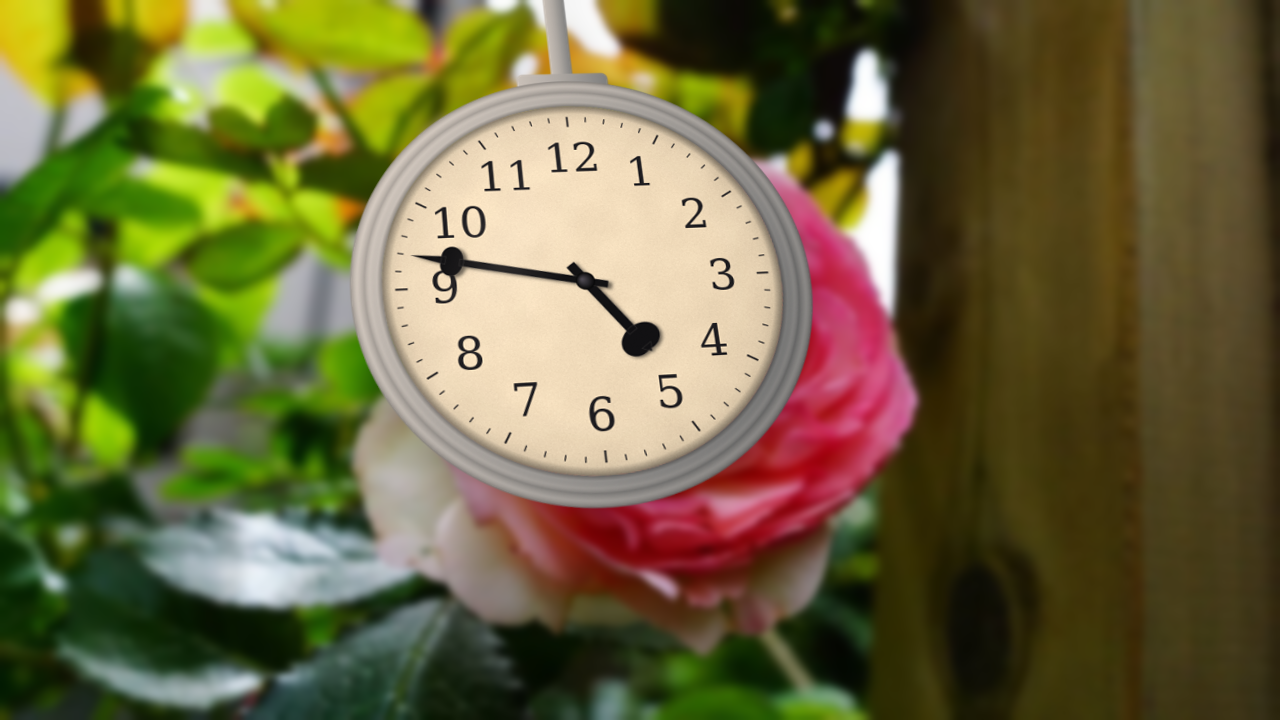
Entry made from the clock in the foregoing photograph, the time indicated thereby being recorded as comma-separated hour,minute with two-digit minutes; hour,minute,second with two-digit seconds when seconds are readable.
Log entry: 4,47
